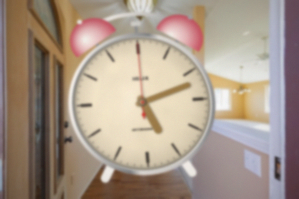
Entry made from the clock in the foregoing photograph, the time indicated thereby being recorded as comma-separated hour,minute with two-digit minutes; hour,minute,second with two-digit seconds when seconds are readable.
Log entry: 5,12,00
